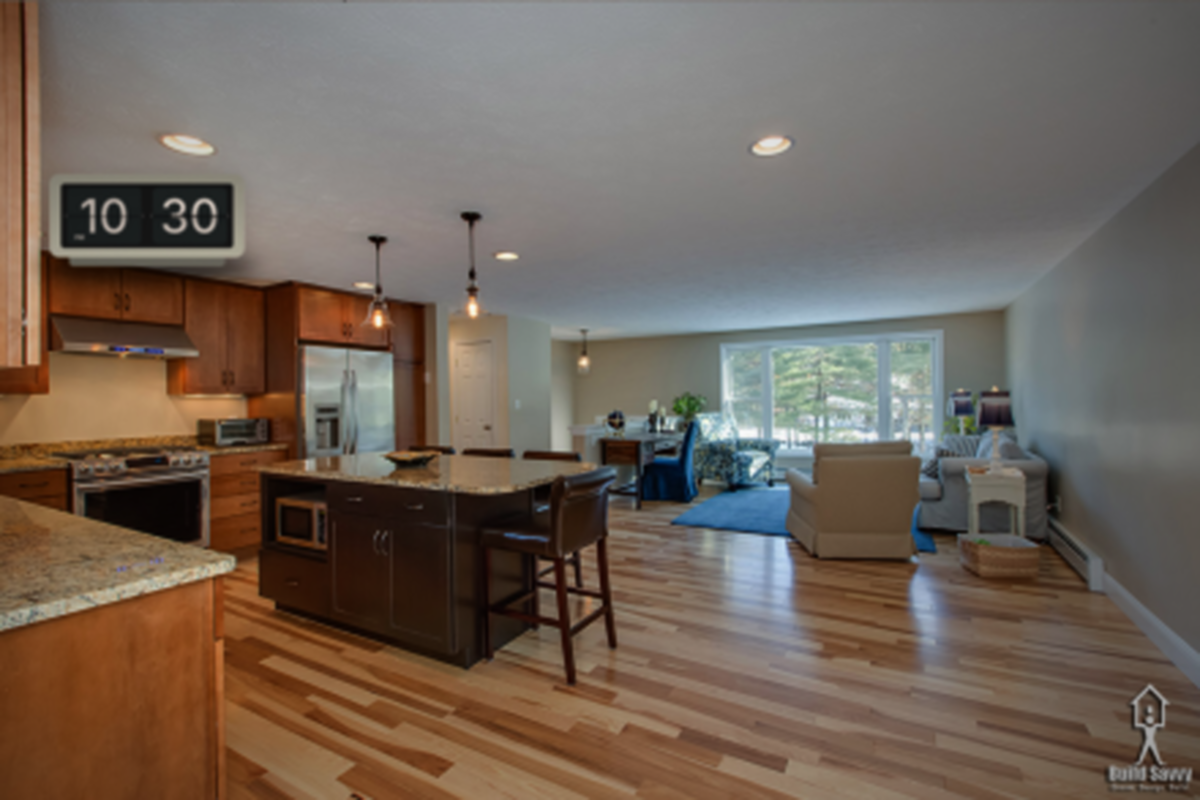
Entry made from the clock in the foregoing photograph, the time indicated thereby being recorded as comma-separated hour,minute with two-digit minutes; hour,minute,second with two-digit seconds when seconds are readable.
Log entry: 10,30
